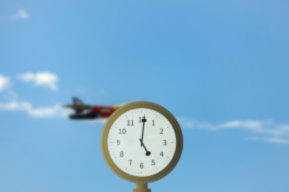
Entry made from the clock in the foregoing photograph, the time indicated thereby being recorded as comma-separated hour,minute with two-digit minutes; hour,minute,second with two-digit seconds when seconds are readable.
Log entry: 5,01
